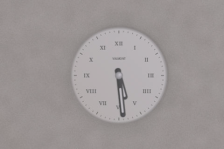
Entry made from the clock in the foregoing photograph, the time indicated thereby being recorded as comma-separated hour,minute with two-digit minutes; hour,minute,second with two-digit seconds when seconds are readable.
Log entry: 5,29
